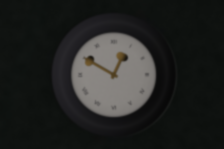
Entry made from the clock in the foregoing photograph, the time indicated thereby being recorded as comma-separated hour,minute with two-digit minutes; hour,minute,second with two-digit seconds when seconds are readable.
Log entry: 12,50
